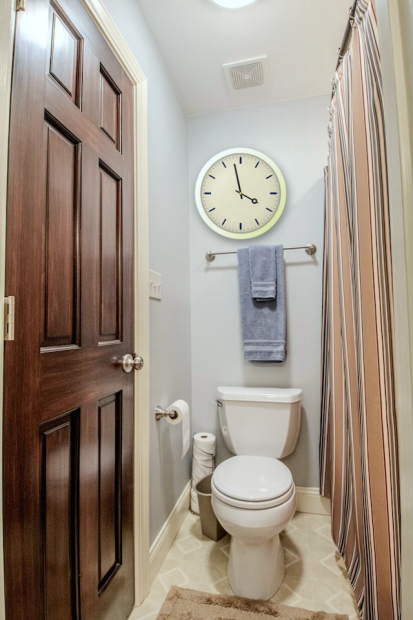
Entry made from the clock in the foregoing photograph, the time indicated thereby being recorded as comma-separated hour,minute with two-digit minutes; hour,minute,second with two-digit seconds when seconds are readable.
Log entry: 3,58
